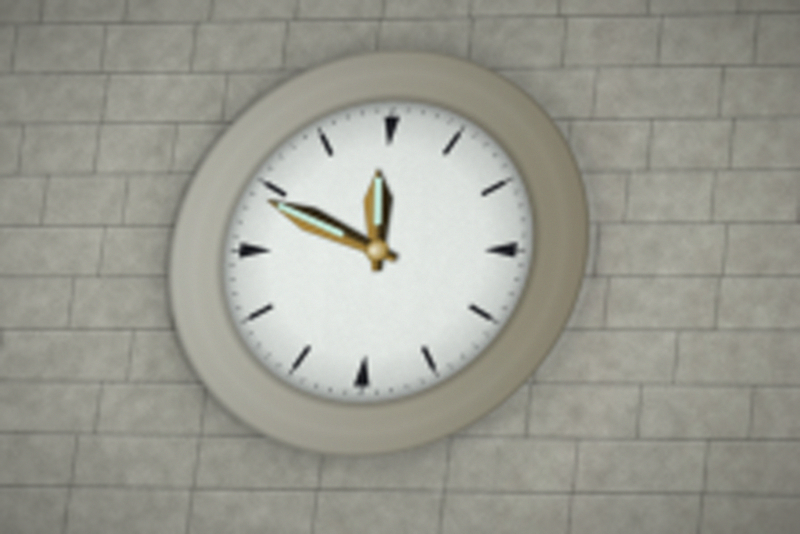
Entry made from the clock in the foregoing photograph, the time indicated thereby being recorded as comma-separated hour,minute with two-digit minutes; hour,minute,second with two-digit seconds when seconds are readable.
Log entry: 11,49
